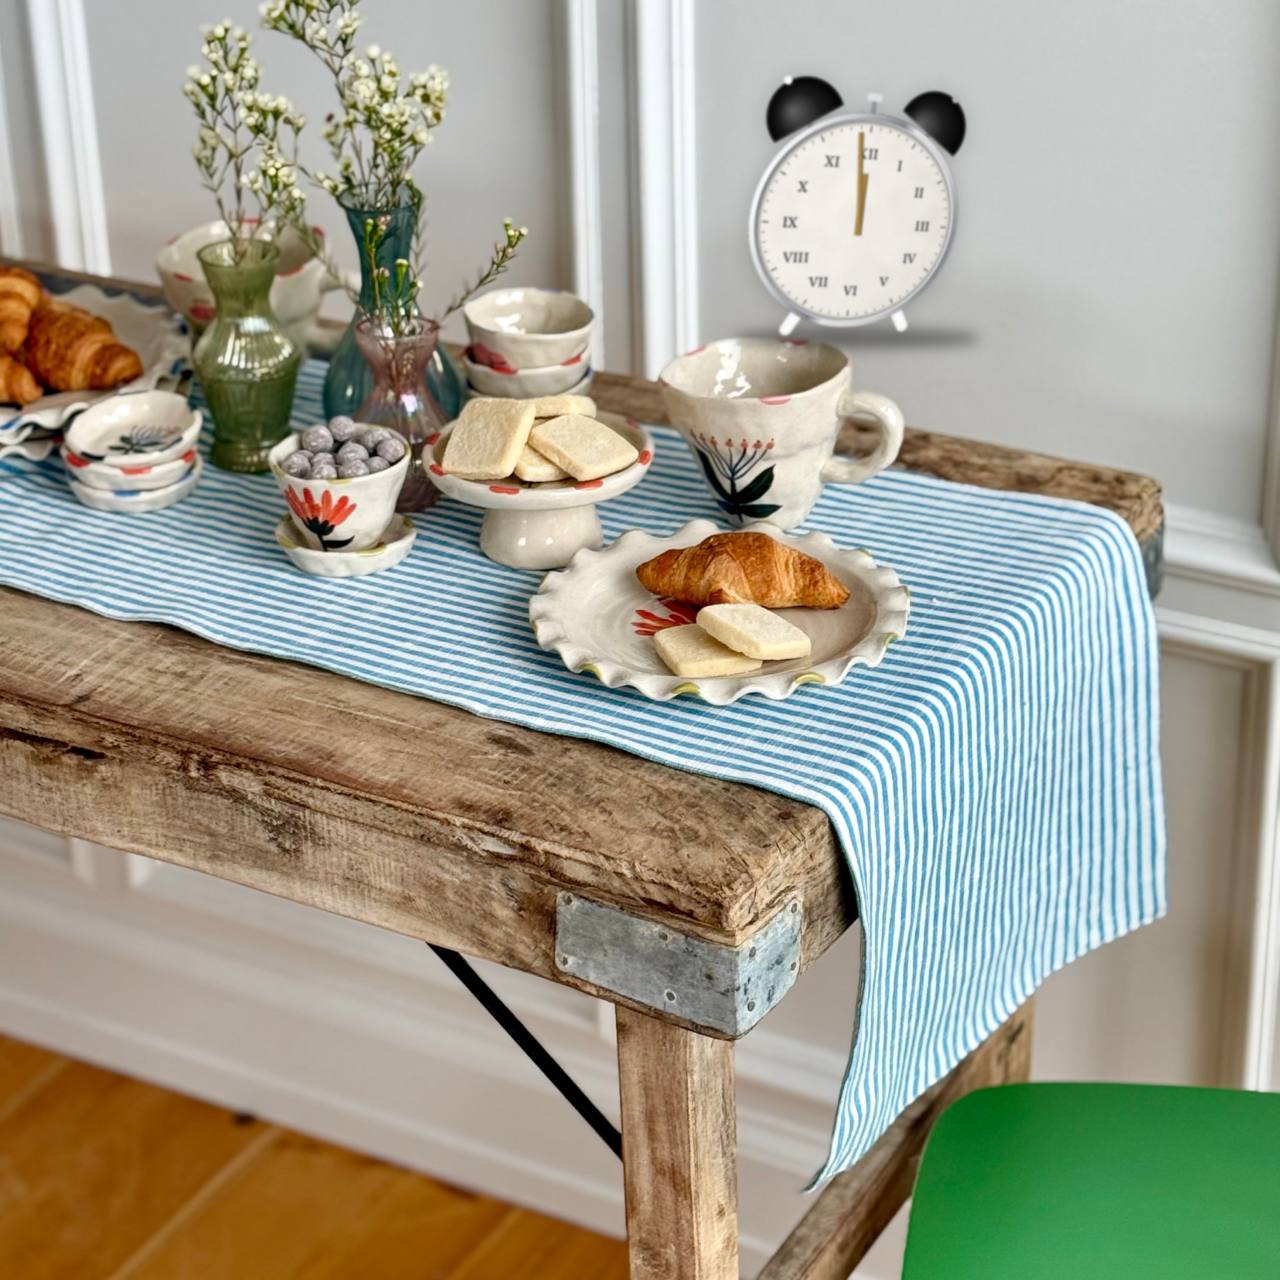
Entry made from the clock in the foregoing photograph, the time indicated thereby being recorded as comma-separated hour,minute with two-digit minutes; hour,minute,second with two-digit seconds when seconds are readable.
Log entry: 11,59
